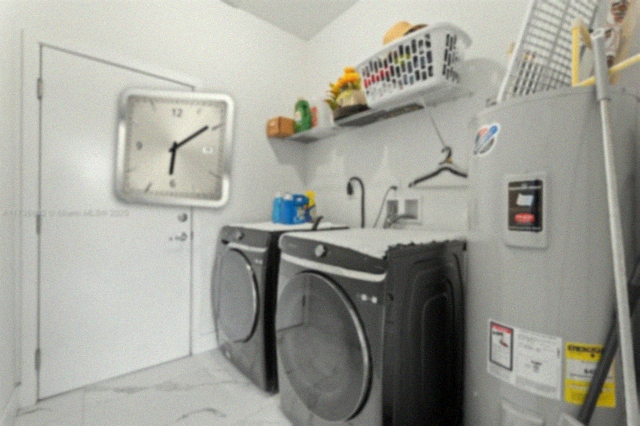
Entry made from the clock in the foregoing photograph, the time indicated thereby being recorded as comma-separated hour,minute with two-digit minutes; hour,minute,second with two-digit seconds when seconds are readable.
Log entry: 6,09
